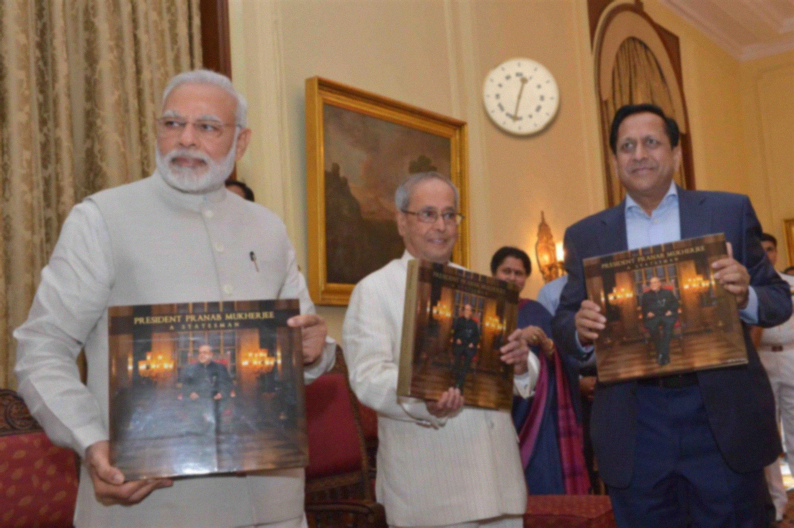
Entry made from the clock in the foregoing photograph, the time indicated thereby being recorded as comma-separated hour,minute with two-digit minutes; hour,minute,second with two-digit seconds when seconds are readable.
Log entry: 12,32
